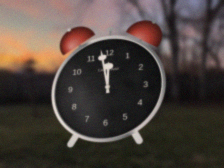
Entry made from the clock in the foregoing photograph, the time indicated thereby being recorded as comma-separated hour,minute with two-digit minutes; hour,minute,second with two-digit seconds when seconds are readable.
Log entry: 11,58
